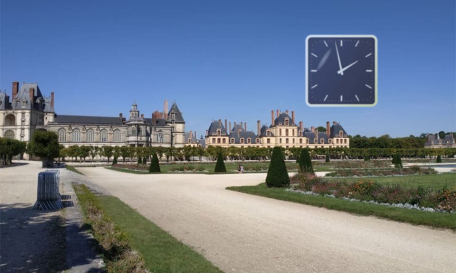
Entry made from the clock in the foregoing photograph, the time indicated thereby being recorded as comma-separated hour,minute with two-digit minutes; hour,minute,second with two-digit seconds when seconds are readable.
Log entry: 1,58
